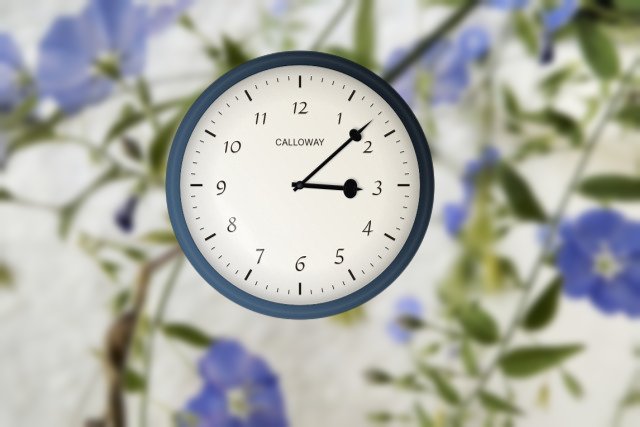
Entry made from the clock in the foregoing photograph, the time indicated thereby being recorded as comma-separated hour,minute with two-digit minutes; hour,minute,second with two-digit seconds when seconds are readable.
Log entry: 3,08
